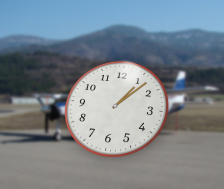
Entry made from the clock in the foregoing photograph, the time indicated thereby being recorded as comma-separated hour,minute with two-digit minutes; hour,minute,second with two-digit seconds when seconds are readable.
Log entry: 1,07
